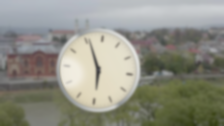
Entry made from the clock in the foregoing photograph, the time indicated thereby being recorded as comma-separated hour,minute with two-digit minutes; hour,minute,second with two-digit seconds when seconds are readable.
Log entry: 5,56
